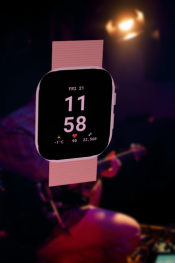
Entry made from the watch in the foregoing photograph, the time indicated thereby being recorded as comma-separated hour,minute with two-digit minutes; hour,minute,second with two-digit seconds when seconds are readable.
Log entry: 11,58
